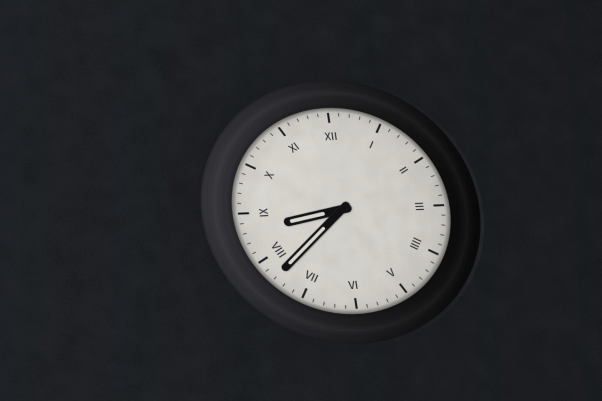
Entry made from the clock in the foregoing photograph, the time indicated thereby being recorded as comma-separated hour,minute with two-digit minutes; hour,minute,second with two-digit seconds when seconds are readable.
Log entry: 8,38
